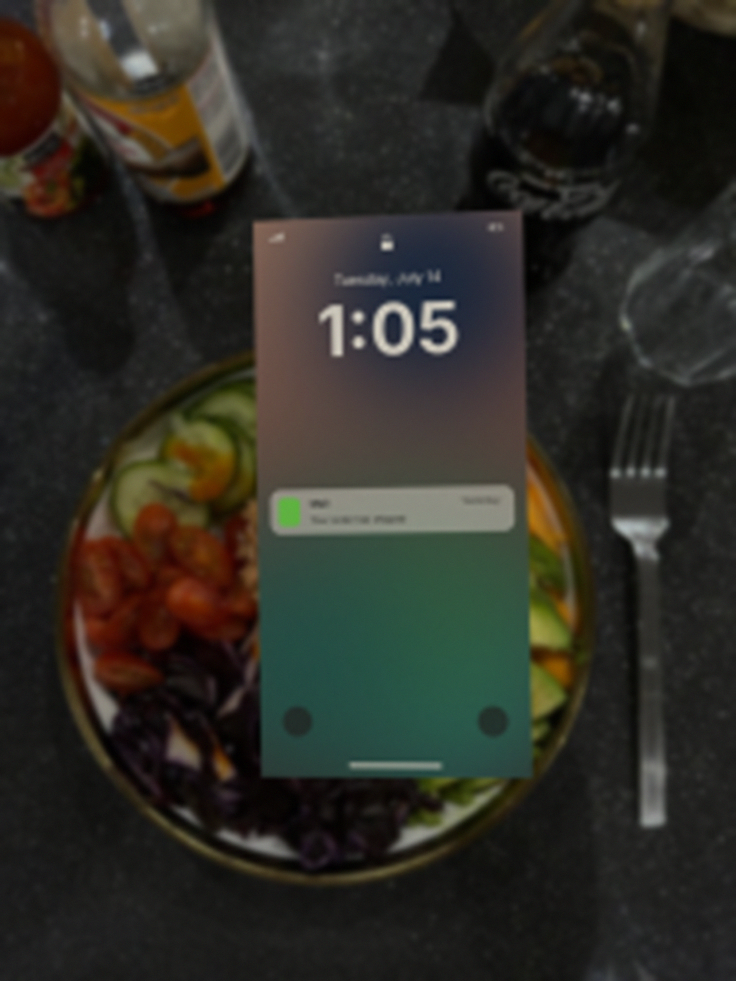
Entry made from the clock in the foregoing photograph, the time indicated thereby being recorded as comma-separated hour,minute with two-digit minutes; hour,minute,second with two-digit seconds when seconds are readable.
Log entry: 1,05
